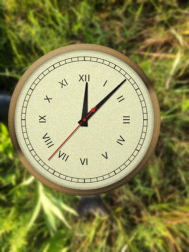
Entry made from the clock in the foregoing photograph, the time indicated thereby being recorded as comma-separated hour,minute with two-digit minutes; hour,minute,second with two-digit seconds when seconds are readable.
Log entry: 12,07,37
